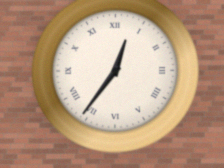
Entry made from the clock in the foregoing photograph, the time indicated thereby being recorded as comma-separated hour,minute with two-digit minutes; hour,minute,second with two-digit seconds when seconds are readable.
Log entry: 12,36
